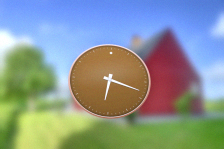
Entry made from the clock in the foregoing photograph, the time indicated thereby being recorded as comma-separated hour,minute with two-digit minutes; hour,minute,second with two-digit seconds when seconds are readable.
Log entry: 6,18
